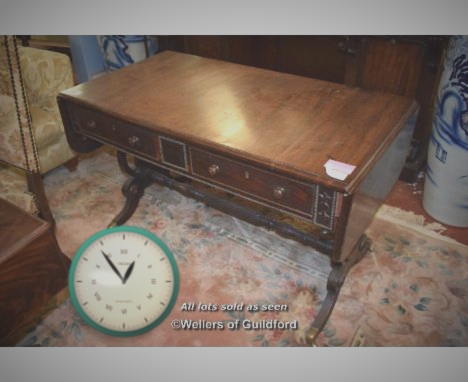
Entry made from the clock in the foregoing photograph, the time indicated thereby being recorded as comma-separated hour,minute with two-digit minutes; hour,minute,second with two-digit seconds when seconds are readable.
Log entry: 12,54
